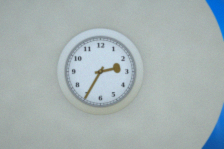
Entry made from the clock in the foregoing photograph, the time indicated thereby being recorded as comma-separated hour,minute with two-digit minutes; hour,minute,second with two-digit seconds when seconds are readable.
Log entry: 2,35
